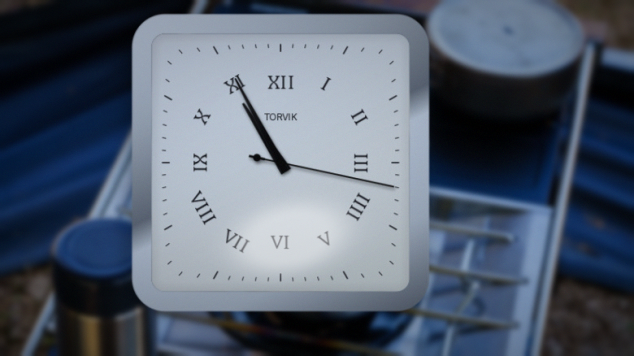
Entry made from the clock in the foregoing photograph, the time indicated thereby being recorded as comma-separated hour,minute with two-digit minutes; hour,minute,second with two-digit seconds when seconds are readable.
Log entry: 10,55,17
